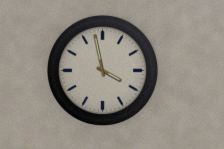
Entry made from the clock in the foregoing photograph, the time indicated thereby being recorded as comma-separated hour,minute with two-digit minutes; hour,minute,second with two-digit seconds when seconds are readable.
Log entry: 3,58
